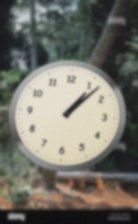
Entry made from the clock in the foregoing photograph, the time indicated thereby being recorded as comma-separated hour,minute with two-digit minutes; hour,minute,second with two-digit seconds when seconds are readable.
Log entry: 1,07
